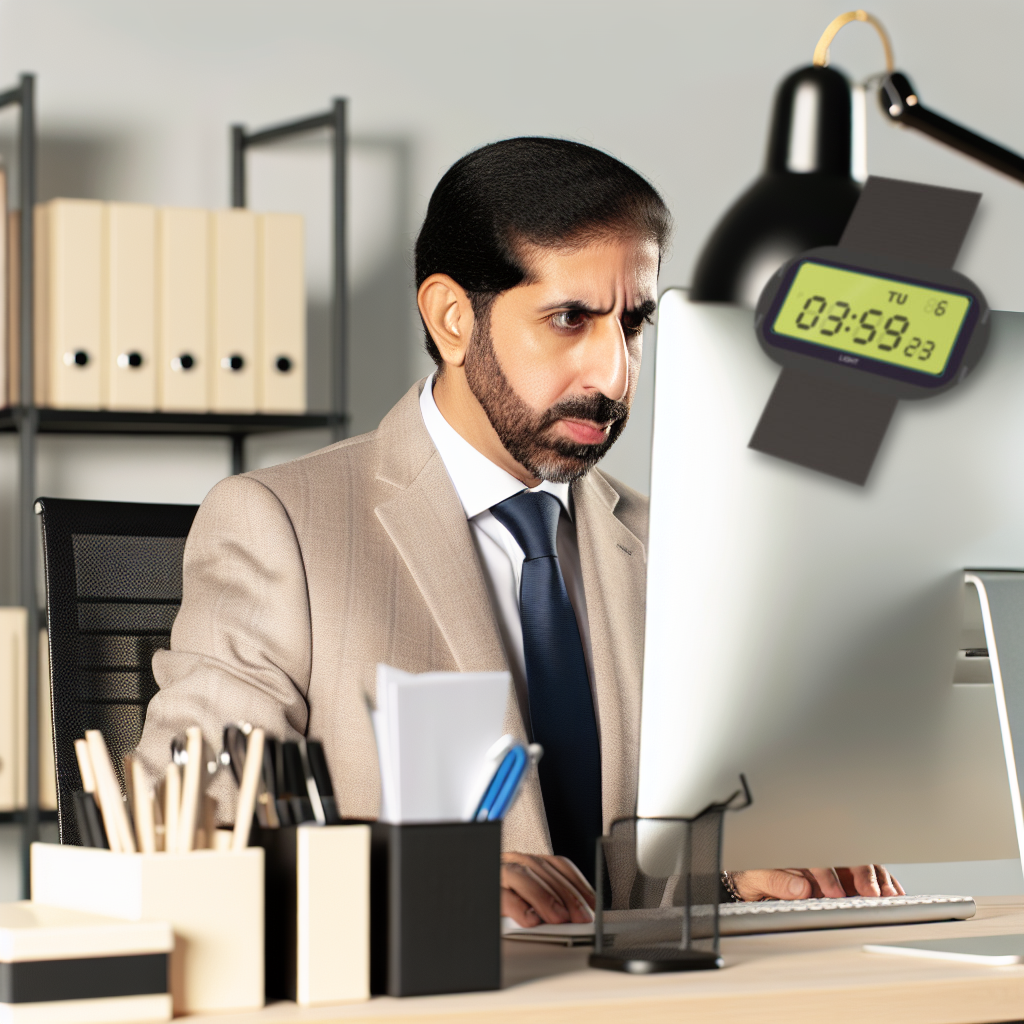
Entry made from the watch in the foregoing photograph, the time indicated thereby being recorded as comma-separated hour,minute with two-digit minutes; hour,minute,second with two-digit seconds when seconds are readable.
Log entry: 3,59,23
